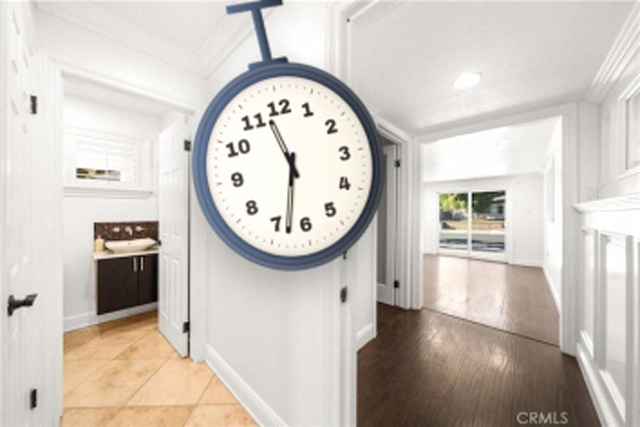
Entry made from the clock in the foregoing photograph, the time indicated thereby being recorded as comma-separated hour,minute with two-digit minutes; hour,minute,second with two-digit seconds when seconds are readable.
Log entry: 11,33
